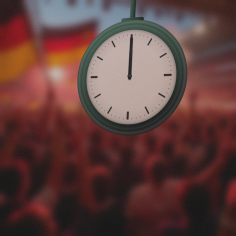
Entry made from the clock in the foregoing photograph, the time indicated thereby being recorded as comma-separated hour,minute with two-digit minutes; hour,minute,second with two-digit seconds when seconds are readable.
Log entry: 12,00
